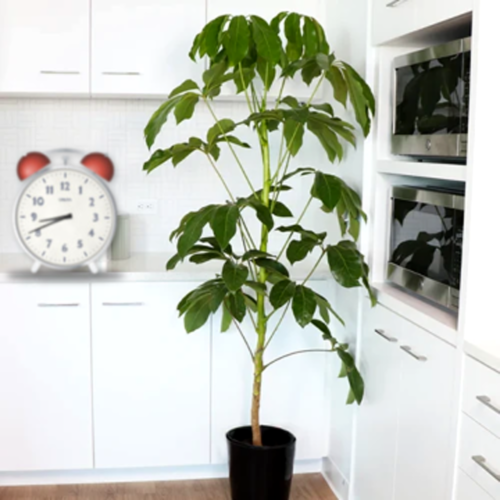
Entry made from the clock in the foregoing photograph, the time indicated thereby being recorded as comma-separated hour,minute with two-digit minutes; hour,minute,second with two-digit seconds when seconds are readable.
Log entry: 8,41
